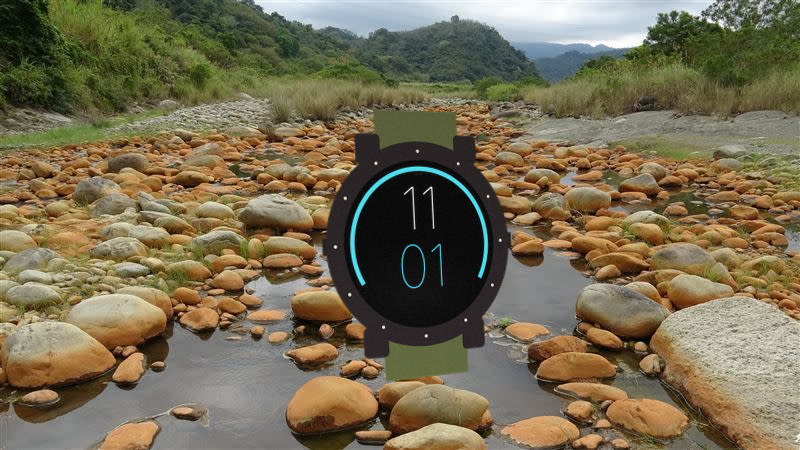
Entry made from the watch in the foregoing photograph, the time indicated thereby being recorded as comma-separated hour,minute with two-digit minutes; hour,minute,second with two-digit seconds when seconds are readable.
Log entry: 11,01
